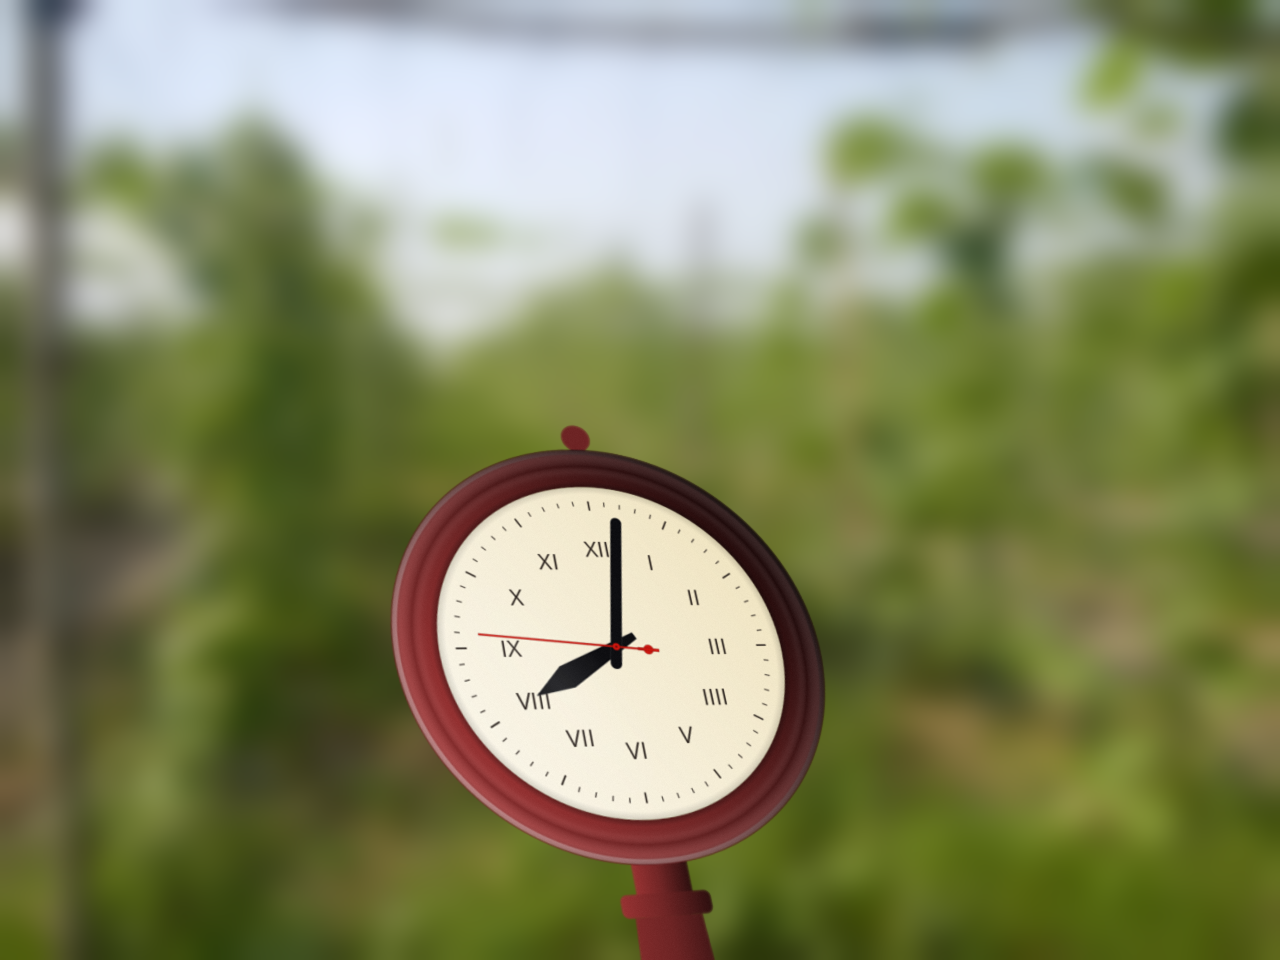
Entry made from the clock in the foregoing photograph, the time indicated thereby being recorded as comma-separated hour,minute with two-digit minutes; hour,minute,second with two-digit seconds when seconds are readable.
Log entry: 8,01,46
